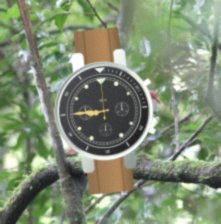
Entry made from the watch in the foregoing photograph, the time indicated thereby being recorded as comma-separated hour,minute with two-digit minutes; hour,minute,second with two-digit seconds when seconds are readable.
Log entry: 8,45
